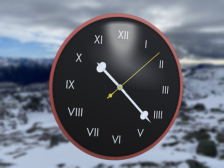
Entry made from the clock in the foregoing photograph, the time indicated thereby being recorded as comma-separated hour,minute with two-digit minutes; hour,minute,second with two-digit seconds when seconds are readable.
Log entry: 10,22,08
